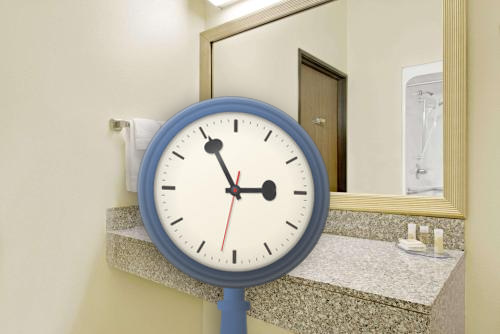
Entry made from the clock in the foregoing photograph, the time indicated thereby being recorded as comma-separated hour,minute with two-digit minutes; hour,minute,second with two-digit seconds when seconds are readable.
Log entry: 2,55,32
